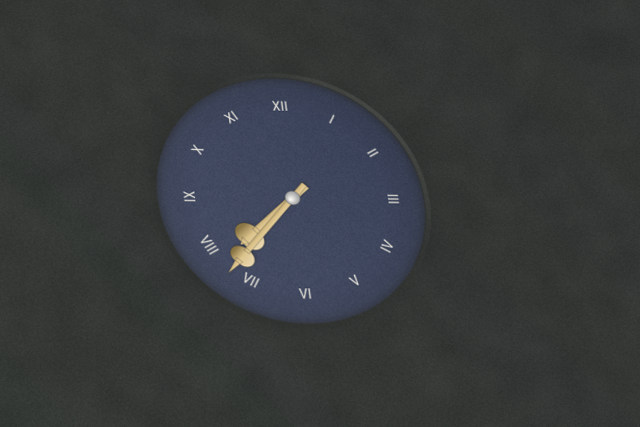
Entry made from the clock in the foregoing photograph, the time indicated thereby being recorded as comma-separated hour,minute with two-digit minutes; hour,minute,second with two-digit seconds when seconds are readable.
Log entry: 7,37
